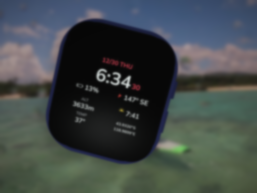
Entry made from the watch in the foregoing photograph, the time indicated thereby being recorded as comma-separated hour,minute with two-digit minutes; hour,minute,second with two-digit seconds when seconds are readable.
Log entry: 6,34
